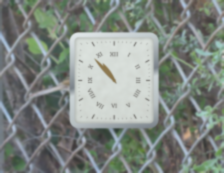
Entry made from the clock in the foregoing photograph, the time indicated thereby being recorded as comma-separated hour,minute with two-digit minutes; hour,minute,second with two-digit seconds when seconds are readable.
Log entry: 10,53
